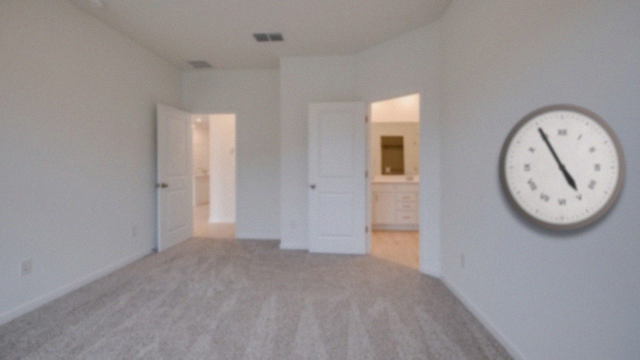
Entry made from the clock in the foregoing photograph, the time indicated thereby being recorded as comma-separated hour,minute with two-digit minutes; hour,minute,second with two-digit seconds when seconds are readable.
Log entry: 4,55
